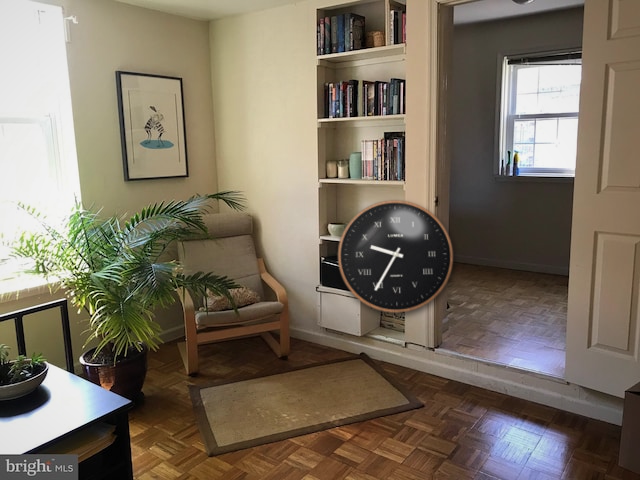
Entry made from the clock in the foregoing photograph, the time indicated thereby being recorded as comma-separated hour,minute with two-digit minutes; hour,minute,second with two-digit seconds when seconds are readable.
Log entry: 9,35
